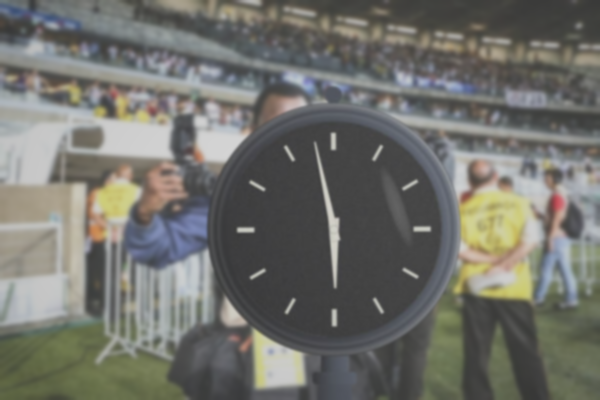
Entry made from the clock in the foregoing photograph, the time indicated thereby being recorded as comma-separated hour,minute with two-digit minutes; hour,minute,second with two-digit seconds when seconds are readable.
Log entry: 5,58
